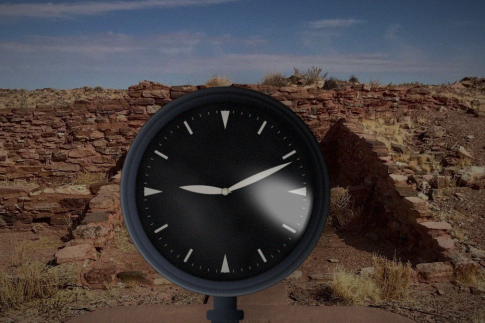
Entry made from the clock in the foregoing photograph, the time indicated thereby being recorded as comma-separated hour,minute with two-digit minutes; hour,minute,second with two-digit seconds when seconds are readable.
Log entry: 9,11
